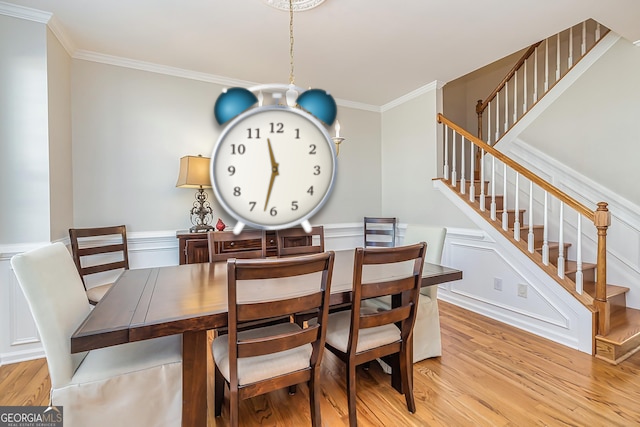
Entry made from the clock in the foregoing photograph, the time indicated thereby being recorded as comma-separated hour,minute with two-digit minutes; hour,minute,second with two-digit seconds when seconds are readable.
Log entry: 11,32
